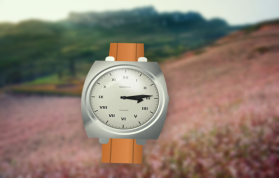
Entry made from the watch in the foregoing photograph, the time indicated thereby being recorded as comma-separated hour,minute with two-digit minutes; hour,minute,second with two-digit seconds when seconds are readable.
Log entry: 3,14
